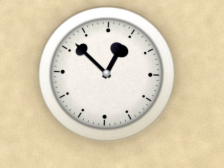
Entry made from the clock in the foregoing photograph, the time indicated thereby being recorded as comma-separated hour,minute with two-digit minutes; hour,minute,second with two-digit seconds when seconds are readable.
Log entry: 12,52
